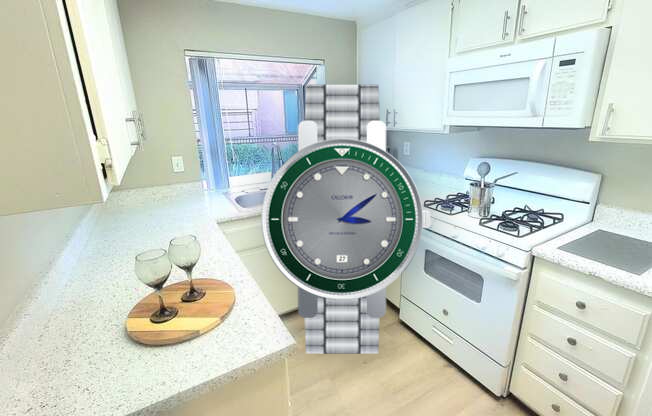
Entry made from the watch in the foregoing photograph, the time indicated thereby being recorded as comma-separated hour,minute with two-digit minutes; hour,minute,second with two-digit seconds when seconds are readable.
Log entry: 3,09
